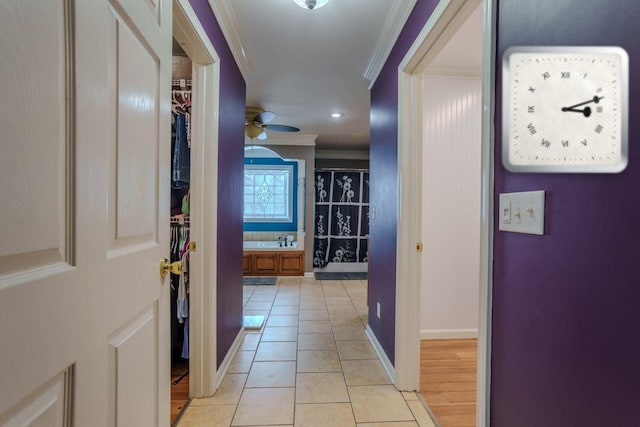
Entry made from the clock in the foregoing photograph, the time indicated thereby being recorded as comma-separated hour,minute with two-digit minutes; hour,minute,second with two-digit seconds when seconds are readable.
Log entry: 3,12
